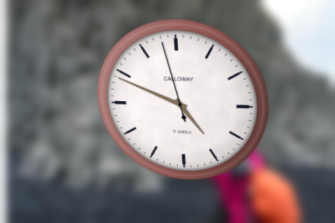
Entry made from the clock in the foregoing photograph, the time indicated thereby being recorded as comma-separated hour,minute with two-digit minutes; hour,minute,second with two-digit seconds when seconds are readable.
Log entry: 4,48,58
